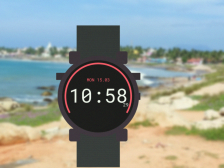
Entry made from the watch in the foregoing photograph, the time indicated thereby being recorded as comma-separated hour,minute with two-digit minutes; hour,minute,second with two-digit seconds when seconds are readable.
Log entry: 10,58
